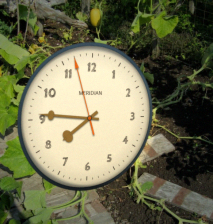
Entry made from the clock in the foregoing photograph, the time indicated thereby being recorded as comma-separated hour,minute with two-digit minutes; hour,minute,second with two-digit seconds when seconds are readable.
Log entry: 7,45,57
